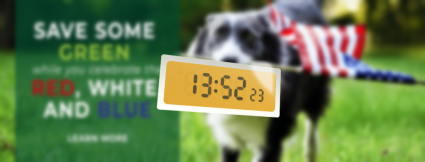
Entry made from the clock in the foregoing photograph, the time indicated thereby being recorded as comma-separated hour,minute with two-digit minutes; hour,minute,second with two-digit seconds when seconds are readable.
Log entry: 13,52,23
